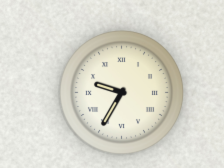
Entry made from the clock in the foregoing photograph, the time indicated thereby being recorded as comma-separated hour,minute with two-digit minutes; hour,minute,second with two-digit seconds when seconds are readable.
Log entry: 9,35
